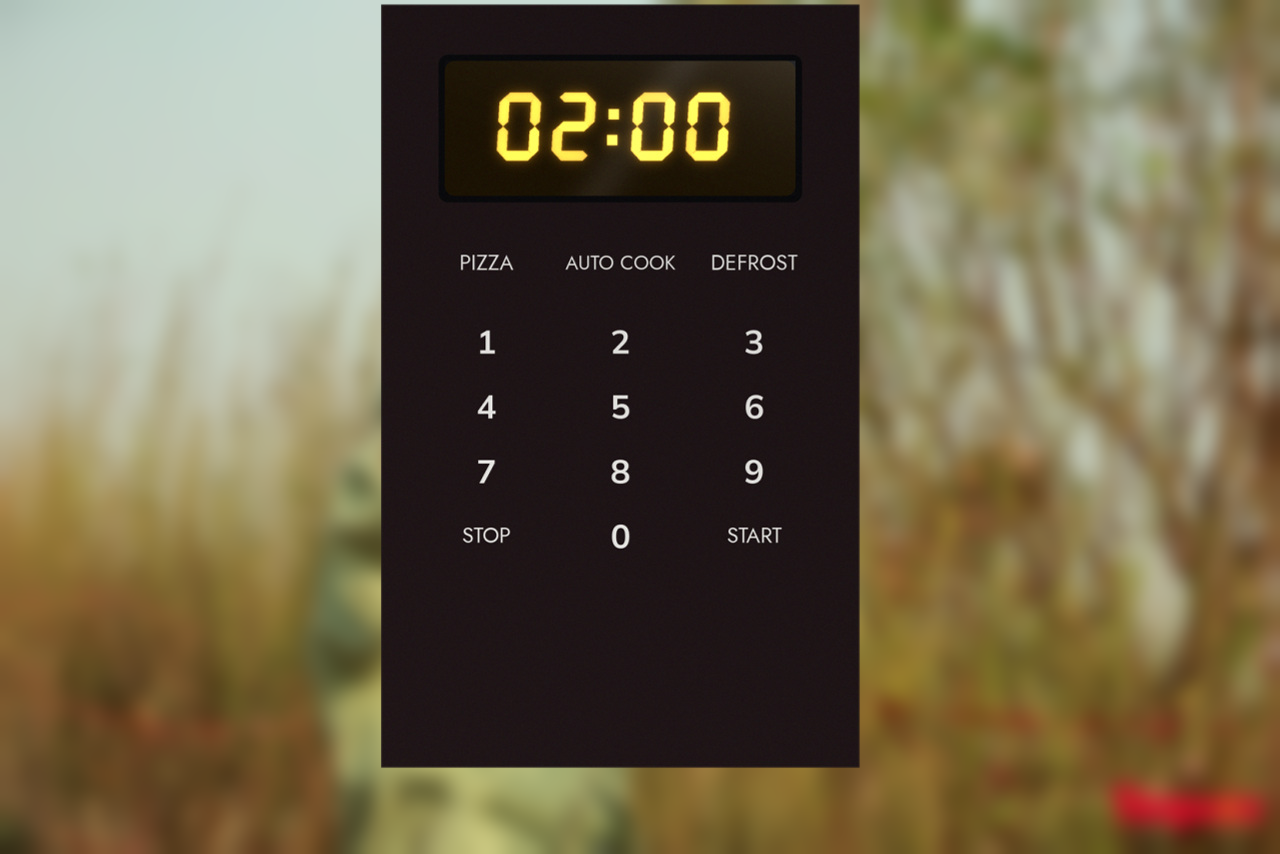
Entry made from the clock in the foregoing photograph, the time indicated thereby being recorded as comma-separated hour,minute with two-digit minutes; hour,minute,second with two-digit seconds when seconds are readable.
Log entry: 2,00
